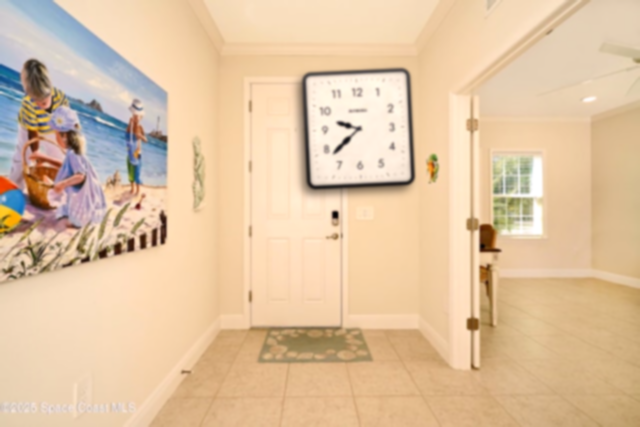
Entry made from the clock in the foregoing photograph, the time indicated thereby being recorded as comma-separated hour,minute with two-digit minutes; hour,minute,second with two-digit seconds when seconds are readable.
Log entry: 9,38
